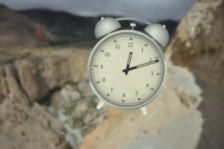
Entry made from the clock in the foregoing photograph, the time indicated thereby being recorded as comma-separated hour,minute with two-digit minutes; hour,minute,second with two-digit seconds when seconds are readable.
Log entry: 12,11
